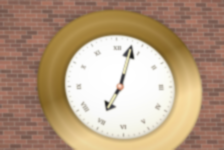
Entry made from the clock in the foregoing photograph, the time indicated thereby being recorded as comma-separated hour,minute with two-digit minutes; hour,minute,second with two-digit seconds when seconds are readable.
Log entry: 7,03
